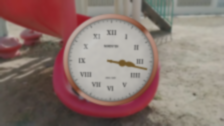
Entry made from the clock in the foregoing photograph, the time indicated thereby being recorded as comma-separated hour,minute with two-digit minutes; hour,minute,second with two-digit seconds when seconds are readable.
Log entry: 3,17
